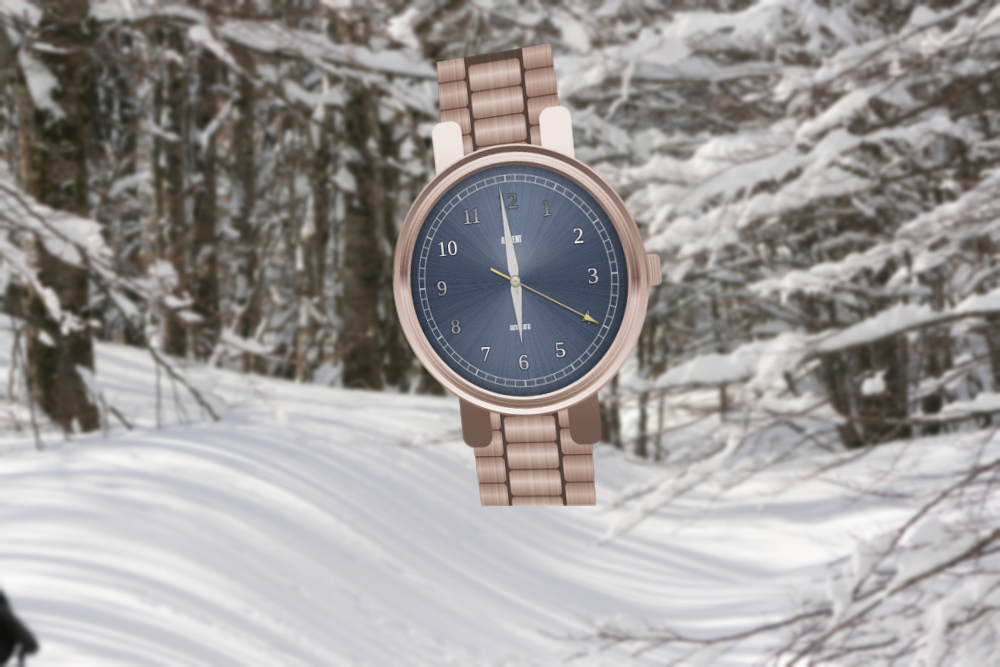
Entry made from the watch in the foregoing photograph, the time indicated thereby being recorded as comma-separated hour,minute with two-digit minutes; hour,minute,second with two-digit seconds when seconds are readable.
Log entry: 5,59,20
